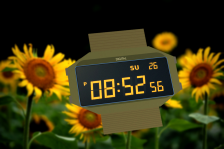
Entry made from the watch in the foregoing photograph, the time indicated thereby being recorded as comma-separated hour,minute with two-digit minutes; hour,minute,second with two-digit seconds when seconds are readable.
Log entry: 8,52,56
